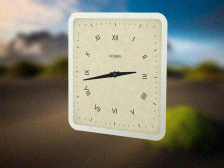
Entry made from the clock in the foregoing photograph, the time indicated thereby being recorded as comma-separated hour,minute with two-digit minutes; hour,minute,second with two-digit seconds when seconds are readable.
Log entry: 2,43
